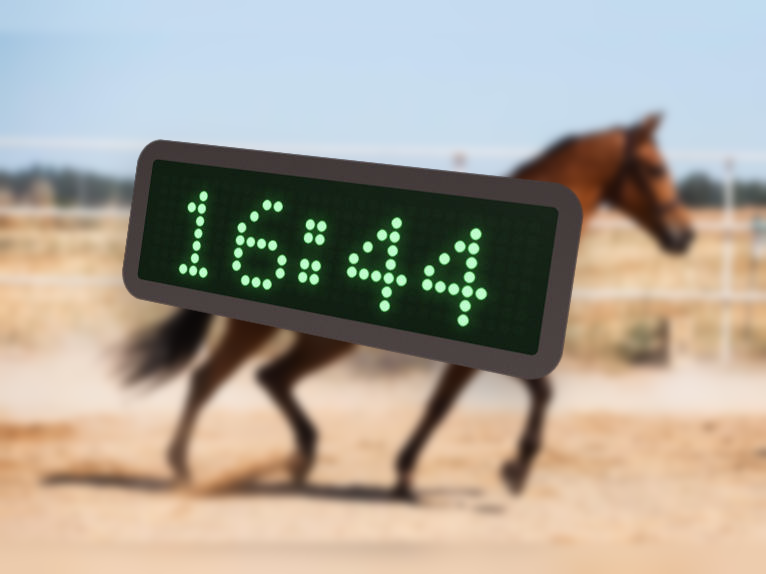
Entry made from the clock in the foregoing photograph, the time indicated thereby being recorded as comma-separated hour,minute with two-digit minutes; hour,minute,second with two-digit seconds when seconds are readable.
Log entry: 16,44
